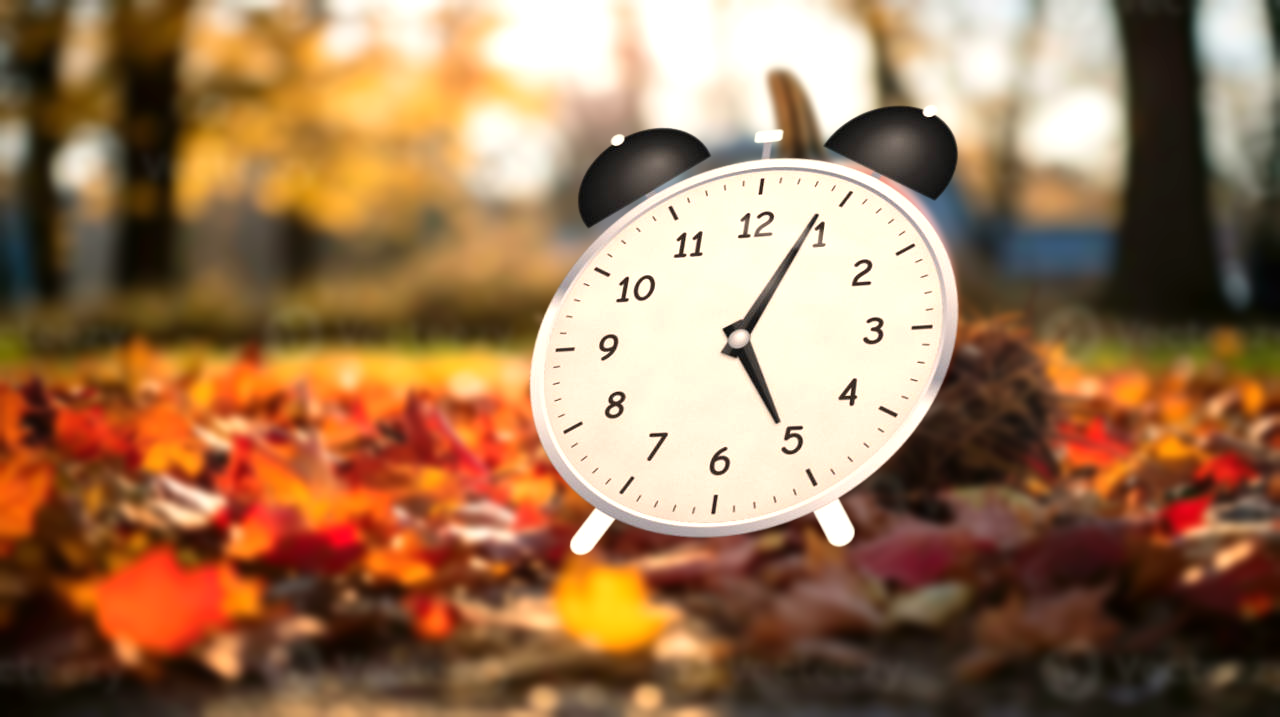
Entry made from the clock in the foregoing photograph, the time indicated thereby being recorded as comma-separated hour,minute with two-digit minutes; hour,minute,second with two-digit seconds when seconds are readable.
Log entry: 5,04
